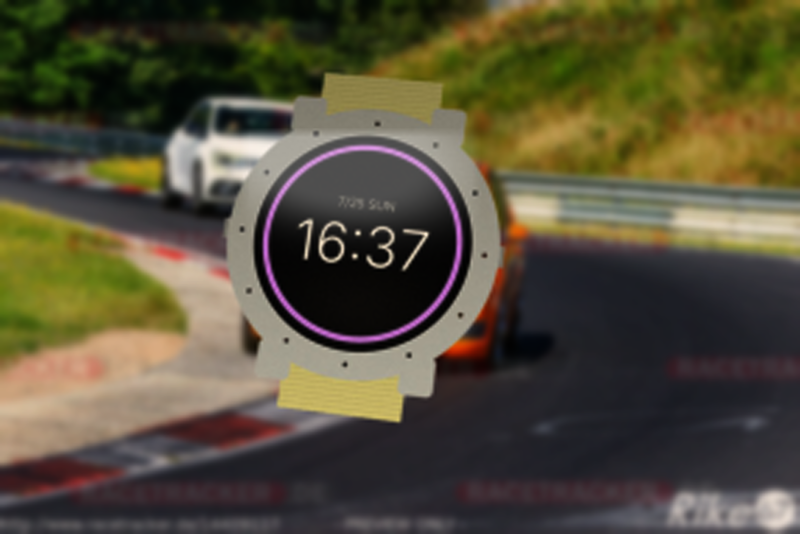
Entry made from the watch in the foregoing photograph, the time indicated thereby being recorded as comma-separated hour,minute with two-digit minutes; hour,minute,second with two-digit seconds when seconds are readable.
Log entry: 16,37
